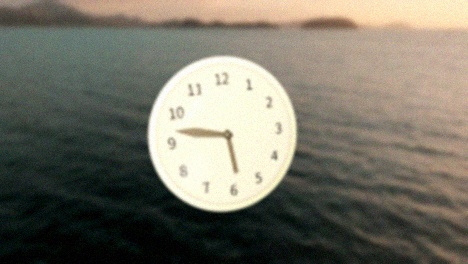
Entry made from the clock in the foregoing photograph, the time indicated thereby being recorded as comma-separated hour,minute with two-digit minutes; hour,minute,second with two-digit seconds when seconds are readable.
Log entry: 5,47
